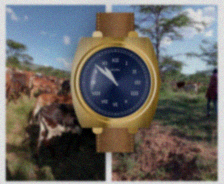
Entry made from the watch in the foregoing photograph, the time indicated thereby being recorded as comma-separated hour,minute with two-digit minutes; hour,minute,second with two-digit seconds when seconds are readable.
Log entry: 10,52
